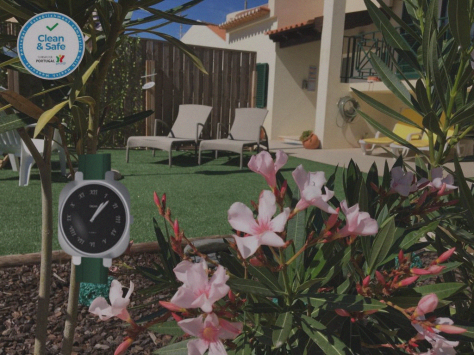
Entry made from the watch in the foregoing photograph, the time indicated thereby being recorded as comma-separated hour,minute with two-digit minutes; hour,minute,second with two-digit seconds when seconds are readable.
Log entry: 1,07
